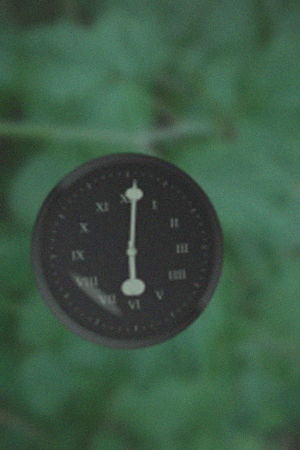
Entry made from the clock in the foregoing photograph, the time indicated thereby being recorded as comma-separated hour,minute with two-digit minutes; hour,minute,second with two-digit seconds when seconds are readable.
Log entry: 6,01
